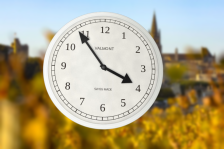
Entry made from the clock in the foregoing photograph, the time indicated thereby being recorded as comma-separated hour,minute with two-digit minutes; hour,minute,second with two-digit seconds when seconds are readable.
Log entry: 3,54
